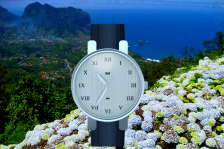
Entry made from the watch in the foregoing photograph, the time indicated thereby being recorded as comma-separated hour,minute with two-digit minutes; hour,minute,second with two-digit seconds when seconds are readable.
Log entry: 10,35
